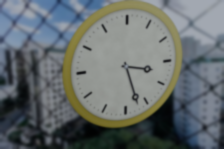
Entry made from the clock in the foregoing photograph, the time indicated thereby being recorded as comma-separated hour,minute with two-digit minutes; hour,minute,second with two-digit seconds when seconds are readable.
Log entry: 3,27
